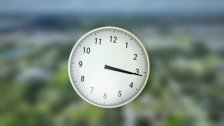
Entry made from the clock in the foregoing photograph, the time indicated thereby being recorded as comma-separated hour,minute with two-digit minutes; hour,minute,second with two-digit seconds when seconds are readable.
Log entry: 3,16
